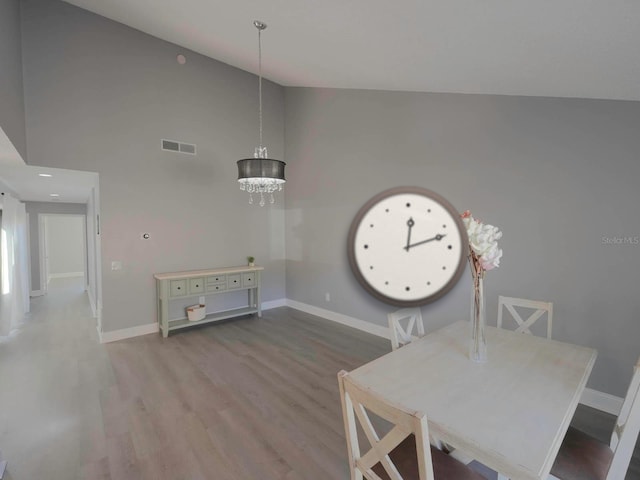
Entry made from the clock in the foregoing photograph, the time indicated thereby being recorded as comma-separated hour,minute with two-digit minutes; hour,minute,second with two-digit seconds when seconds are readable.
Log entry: 12,12
